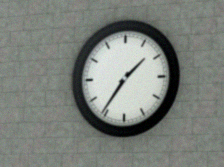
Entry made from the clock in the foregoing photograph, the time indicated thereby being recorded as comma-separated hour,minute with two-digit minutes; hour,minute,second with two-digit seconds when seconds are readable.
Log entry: 1,36
